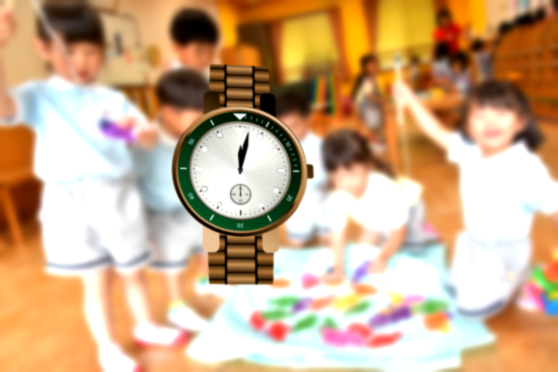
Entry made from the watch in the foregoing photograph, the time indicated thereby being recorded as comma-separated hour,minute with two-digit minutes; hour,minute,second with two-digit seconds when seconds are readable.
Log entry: 12,02
